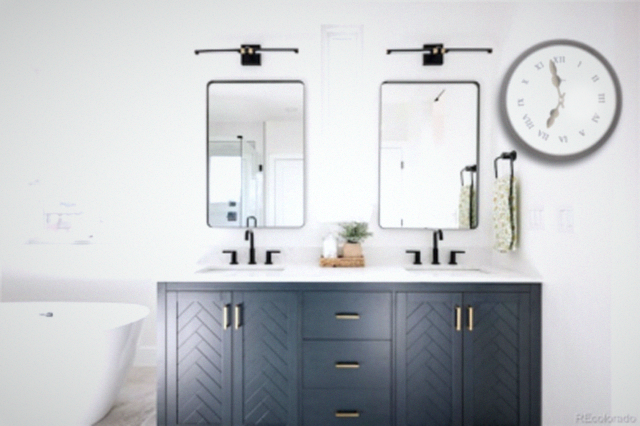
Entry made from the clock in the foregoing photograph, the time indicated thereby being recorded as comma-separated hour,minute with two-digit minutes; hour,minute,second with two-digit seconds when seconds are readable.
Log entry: 6,58
